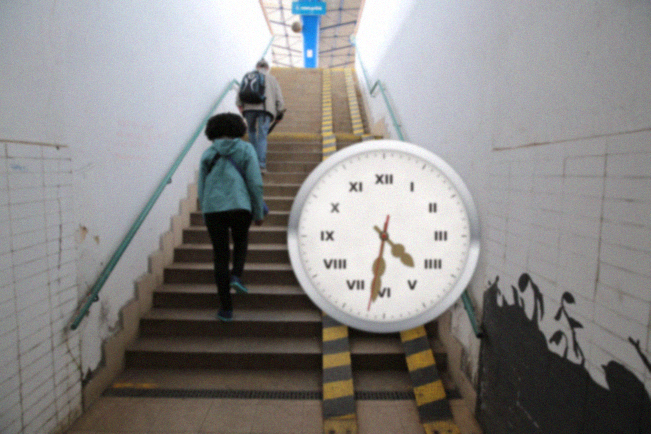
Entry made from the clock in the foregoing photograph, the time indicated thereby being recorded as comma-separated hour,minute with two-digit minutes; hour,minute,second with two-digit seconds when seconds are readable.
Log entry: 4,31,32
